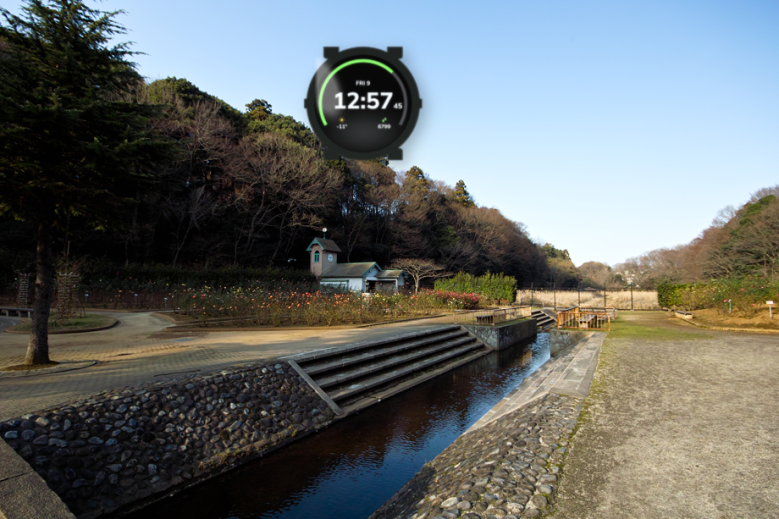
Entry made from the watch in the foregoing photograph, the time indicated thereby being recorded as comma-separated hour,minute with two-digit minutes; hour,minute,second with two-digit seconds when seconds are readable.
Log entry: 12,57
